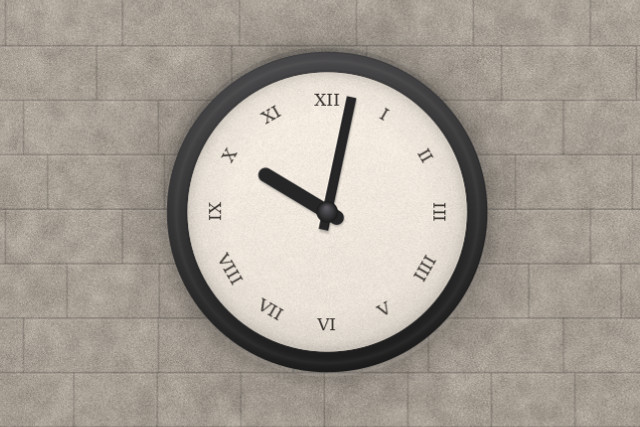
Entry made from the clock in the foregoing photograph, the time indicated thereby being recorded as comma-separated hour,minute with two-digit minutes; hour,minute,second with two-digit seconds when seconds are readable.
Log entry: 10,02
